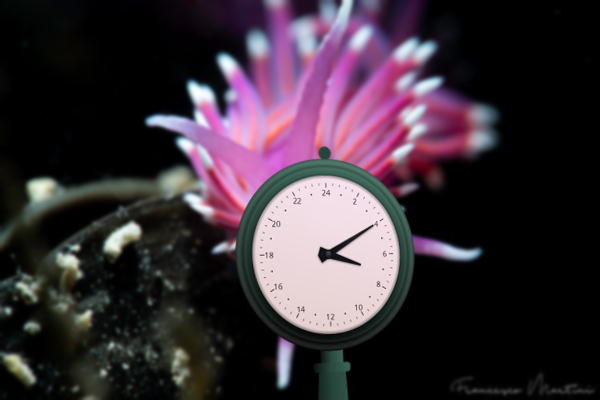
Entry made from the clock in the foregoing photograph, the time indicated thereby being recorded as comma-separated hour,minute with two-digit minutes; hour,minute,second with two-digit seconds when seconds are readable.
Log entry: 7,10
